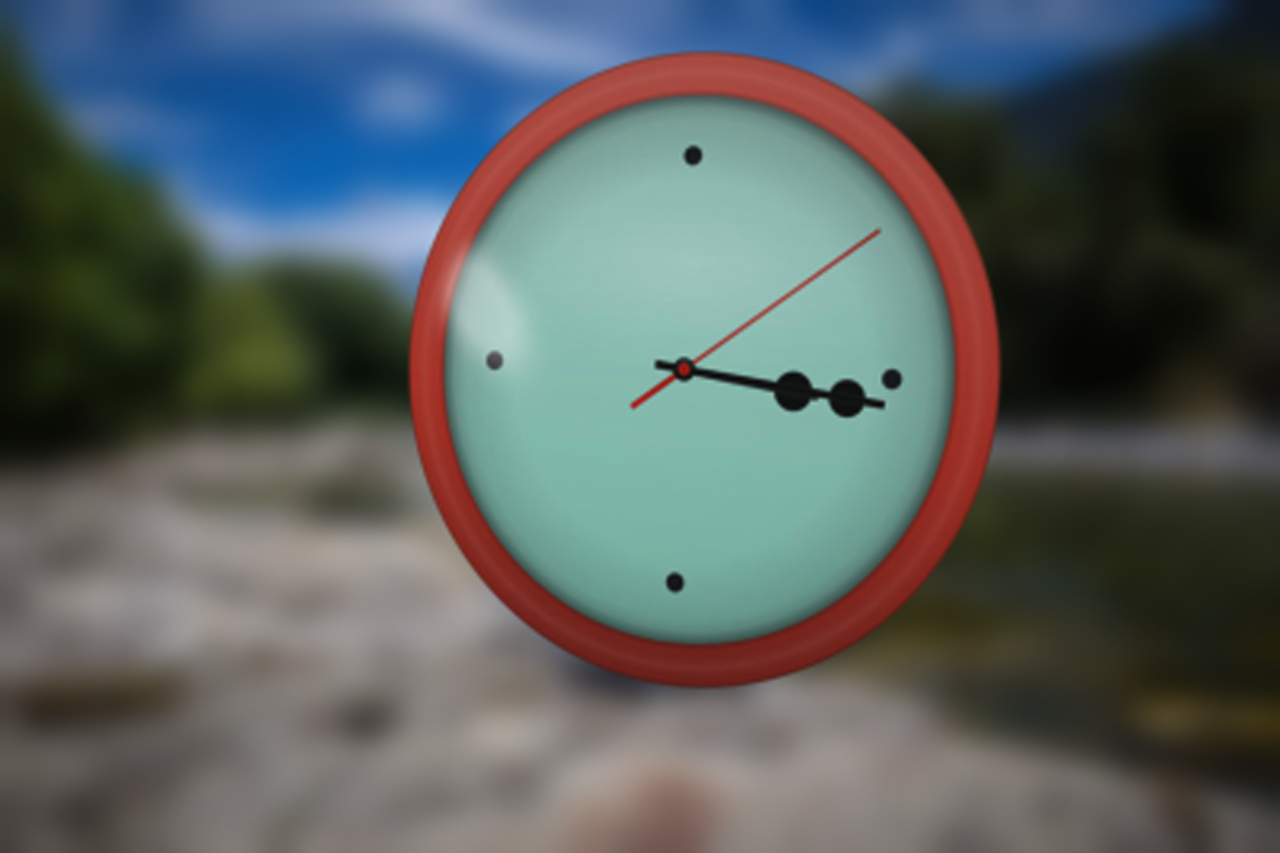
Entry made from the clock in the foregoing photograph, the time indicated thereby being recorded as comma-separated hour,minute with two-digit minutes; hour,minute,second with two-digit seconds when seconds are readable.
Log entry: 3,16,09
